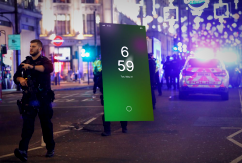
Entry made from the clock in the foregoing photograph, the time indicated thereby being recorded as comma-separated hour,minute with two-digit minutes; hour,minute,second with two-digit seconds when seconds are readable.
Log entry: 6,59
